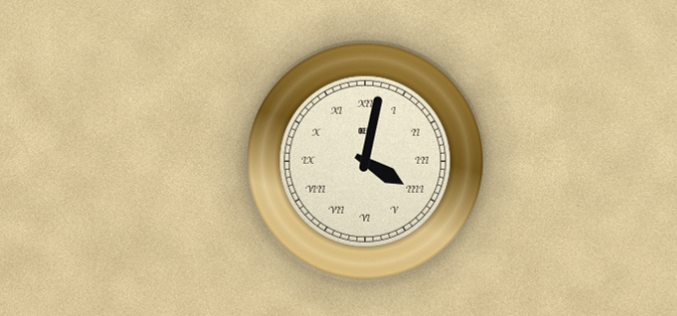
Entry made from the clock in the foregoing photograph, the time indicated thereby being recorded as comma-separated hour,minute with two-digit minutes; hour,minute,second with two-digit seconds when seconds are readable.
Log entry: 4,02
